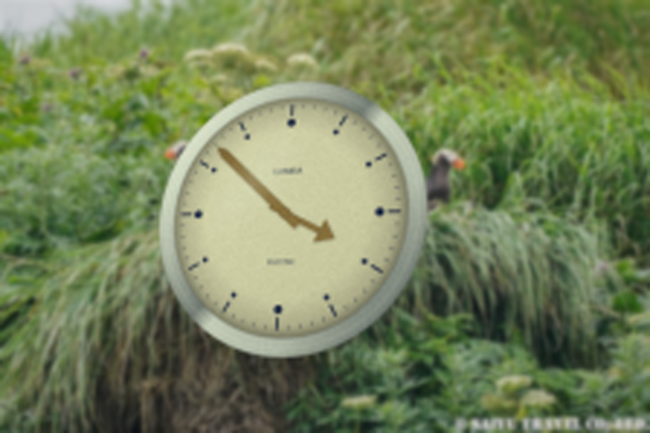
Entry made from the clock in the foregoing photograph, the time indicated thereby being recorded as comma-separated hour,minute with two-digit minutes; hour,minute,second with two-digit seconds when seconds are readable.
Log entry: 3,52
